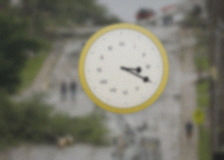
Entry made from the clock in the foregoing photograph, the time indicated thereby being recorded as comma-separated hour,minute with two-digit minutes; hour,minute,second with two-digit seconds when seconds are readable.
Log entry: 3,20
